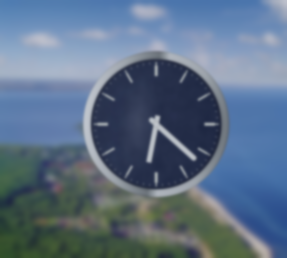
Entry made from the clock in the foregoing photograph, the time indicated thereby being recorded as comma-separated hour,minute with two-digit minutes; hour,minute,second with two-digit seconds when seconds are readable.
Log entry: 6,22
